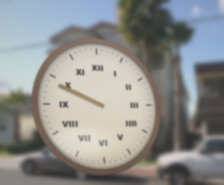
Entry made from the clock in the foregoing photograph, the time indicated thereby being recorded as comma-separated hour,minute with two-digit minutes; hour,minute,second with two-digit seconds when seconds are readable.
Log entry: 9,49
